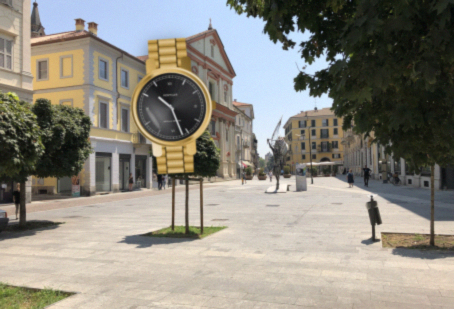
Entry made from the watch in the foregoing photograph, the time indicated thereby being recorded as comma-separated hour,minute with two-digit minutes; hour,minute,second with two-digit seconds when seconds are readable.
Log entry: 10,27
